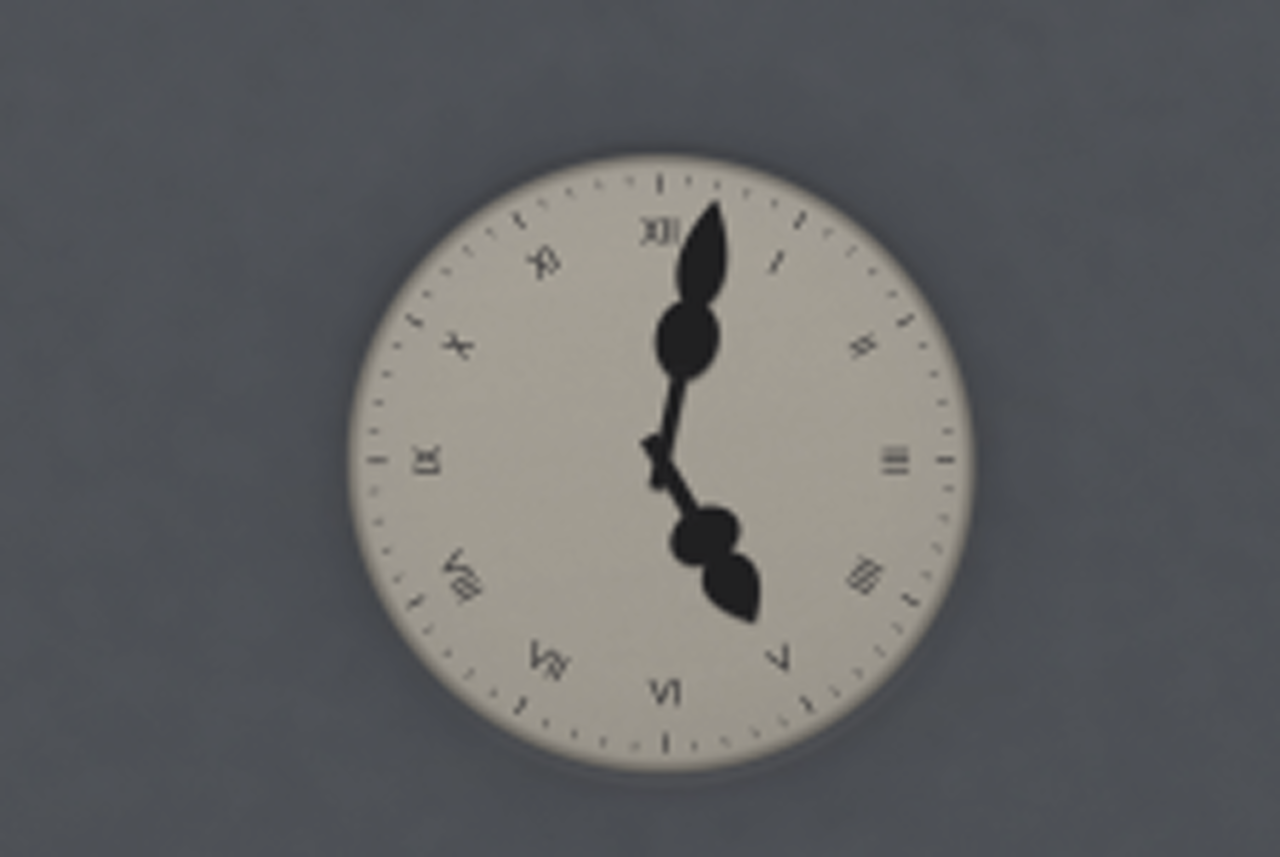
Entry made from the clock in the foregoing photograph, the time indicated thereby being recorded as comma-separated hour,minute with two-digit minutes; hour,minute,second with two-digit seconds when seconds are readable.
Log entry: 5,02
